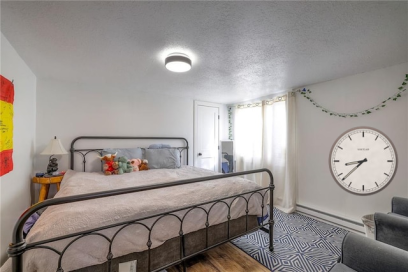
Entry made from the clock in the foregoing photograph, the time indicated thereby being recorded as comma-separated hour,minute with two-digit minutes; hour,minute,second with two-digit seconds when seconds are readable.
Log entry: 8,38
